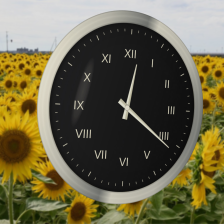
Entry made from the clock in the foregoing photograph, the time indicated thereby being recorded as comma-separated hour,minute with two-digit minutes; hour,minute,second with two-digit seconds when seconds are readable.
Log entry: 12,21
